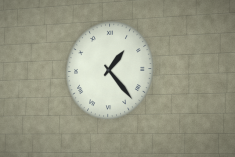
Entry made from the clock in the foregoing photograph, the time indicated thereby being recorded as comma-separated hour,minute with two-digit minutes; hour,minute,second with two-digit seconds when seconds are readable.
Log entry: 1,23
